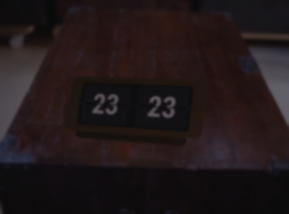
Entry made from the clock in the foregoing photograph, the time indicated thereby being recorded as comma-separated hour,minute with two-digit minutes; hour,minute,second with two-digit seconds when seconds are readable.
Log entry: 23,23
